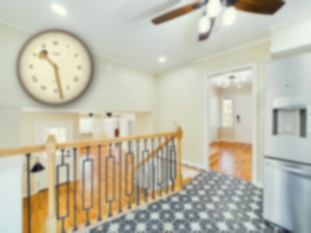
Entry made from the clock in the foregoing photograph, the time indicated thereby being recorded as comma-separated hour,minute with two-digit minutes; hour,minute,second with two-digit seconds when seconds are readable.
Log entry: 10,28
